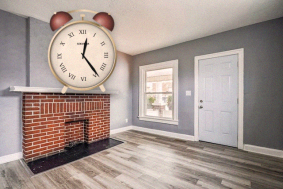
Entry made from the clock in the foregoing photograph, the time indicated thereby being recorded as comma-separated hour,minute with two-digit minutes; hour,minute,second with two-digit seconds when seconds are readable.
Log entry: 12,24
